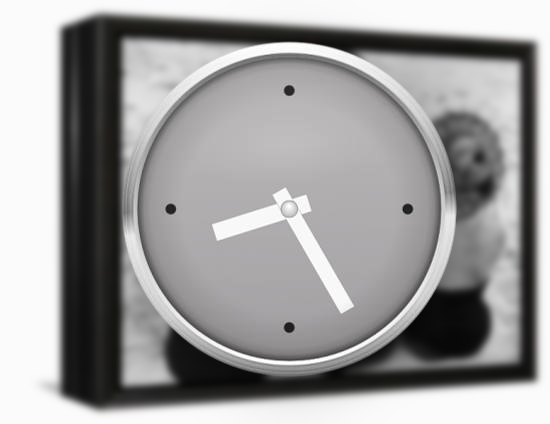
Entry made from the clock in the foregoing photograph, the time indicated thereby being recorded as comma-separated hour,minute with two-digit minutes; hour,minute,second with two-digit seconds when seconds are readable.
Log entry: 8,25
